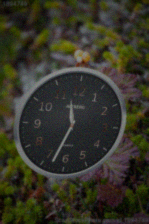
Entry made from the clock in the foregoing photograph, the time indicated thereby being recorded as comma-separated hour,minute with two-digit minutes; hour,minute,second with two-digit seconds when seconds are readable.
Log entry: 11,33
